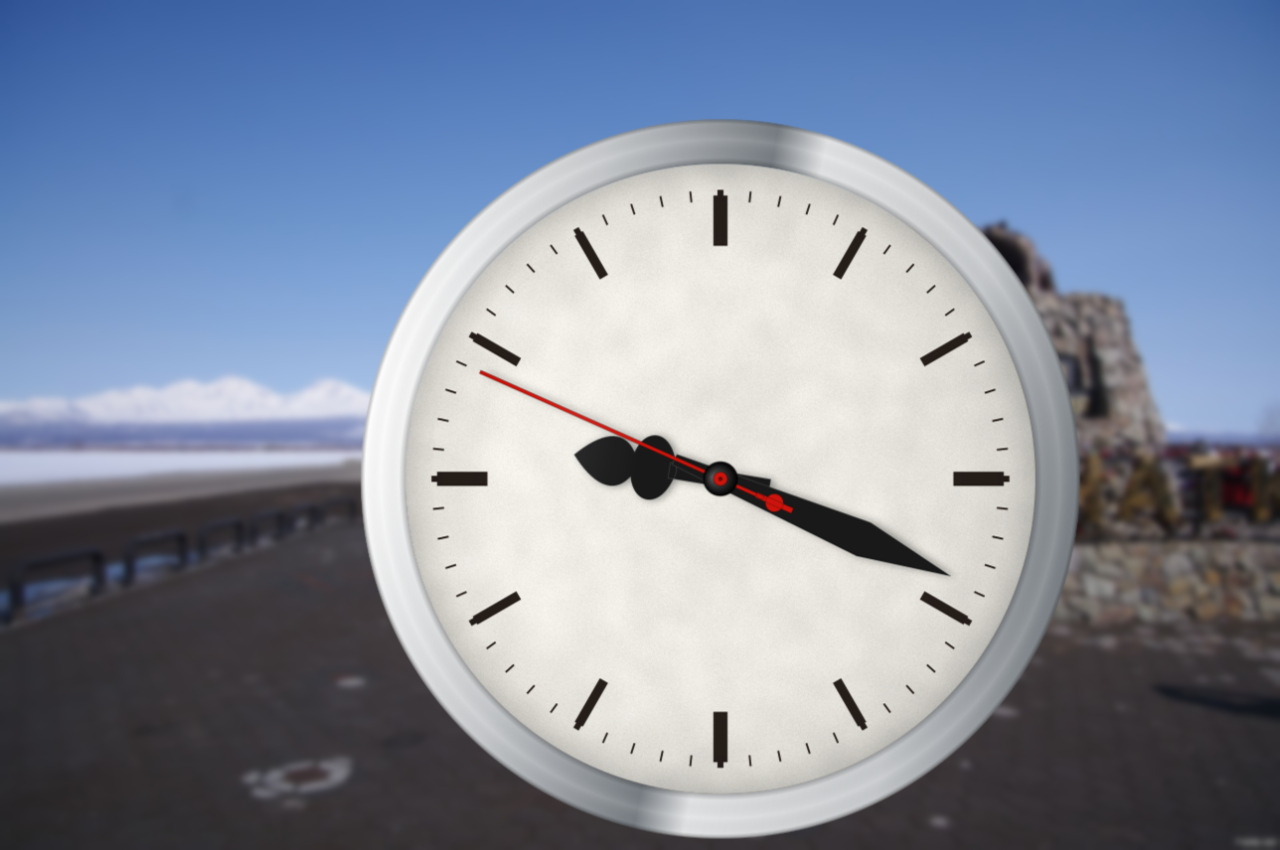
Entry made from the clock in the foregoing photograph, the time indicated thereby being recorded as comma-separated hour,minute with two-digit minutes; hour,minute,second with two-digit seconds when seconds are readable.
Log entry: 9,18,49
